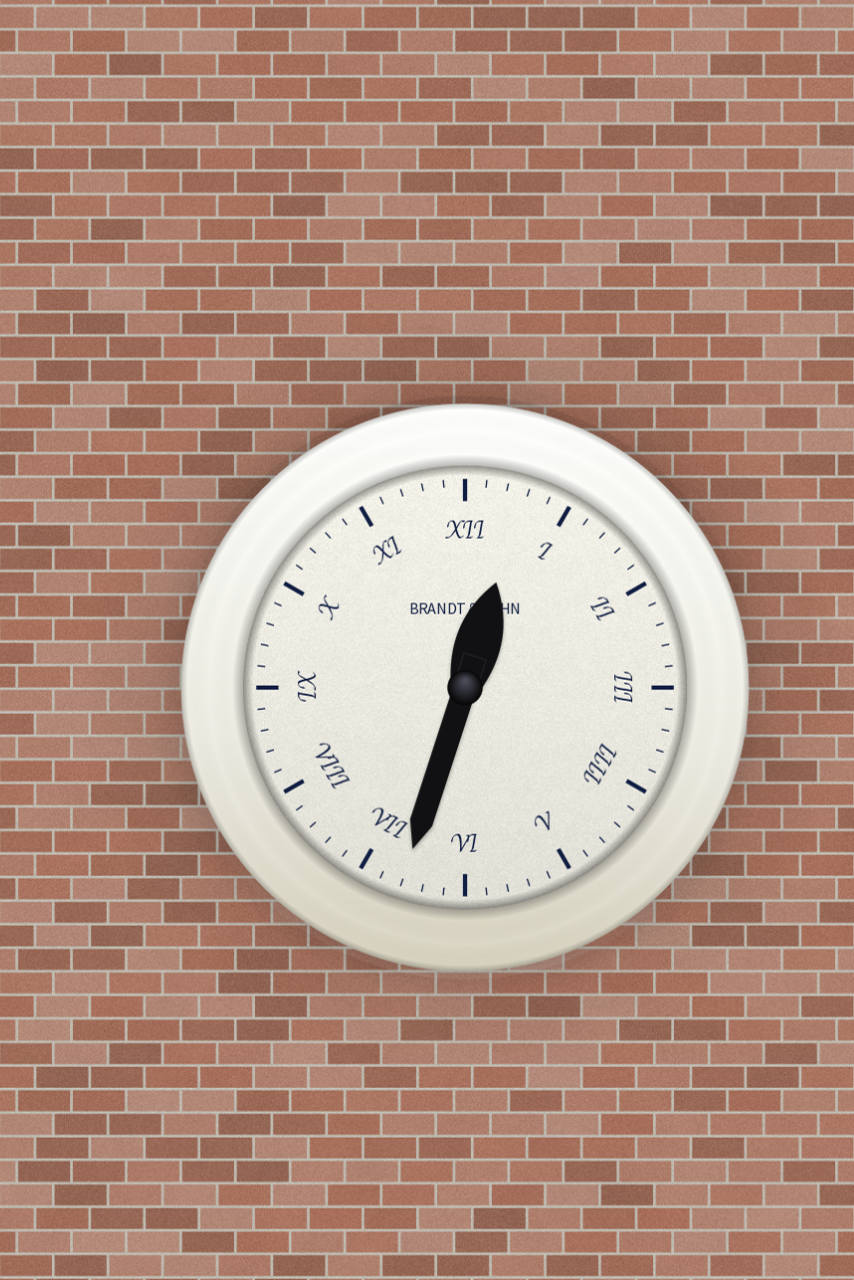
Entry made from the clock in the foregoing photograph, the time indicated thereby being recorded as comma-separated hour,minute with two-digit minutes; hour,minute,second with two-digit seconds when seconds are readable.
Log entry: 12,33
